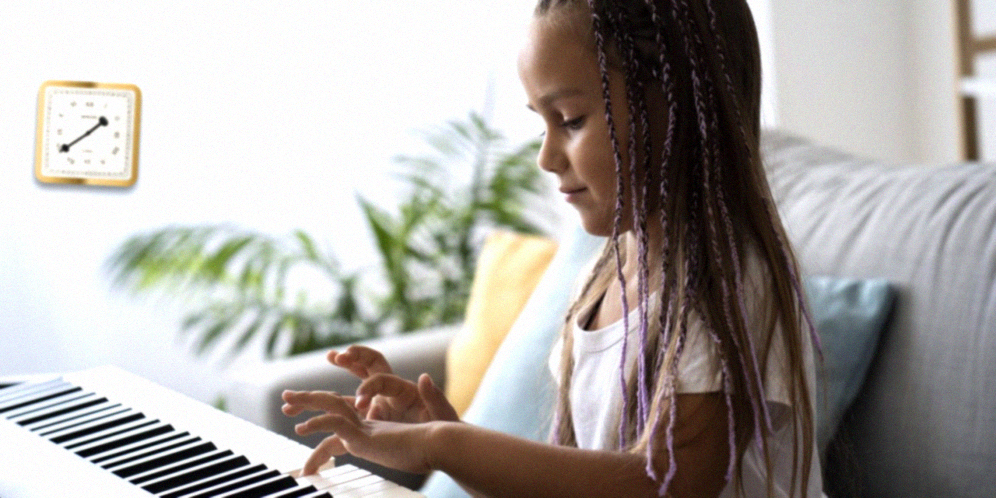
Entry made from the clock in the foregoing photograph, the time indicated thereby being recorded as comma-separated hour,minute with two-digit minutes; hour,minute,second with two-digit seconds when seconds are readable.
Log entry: 1,39
